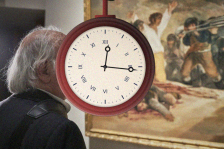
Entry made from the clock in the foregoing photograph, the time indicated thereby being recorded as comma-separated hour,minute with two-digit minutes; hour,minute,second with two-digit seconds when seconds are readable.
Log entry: 12,16
